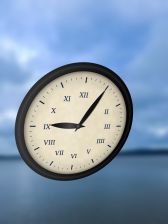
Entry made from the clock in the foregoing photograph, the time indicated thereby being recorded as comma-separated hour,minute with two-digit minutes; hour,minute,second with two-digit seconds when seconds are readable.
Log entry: 9,05
